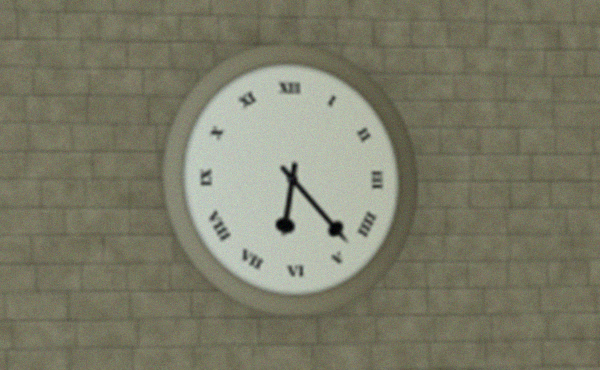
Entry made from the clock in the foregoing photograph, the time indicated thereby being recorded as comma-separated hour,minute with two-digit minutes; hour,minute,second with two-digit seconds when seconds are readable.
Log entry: 6,23
